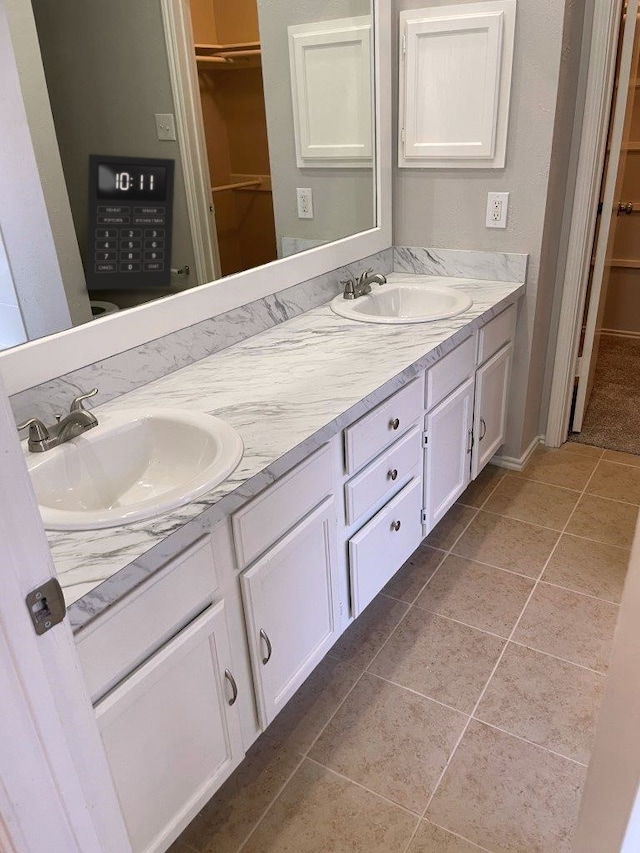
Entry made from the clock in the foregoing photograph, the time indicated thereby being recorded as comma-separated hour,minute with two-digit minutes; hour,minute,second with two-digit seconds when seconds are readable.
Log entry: 10,11
